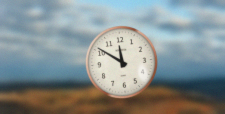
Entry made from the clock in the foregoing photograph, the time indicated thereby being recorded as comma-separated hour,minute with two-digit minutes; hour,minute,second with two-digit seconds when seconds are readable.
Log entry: 11,51
